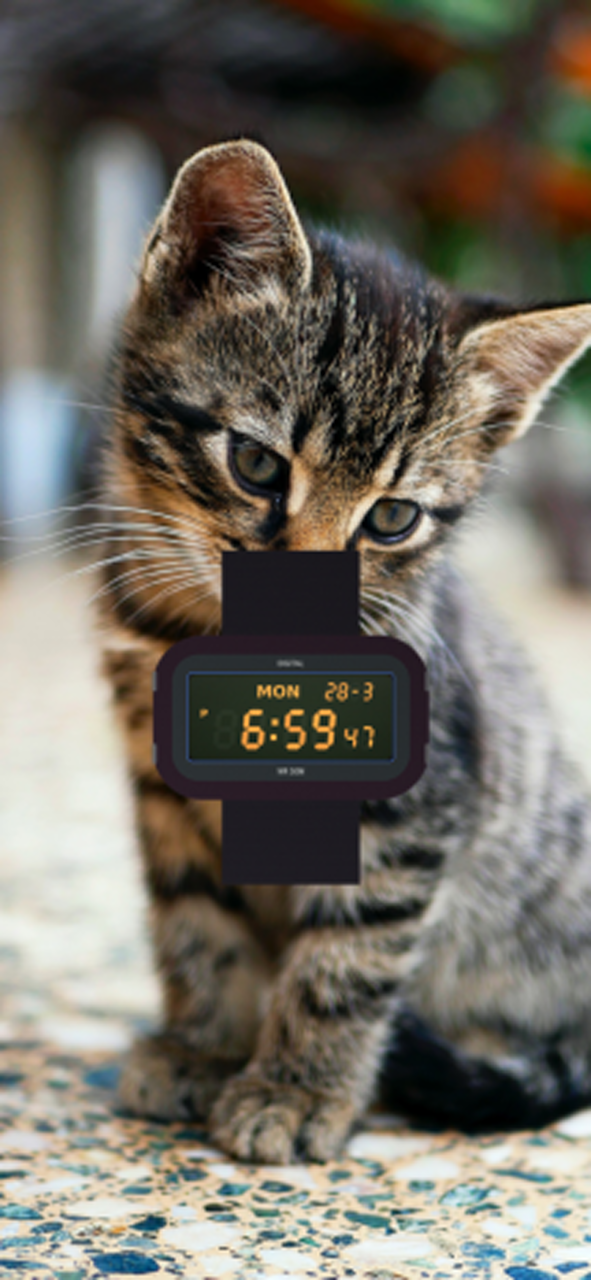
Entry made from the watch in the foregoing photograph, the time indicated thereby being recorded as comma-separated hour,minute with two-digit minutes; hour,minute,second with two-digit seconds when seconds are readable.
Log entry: 6,59,47
